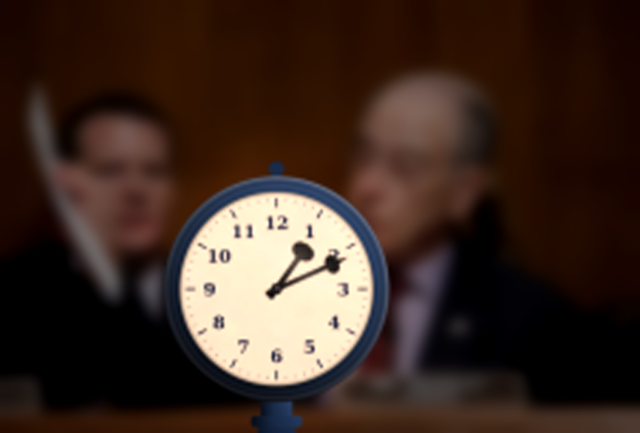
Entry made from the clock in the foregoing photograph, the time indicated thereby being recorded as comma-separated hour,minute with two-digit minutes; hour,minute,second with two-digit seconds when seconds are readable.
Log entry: 1,11
